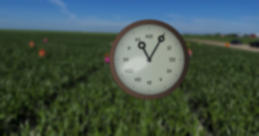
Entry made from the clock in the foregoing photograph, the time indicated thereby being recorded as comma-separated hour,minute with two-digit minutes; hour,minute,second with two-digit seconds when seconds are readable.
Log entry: 11,05
